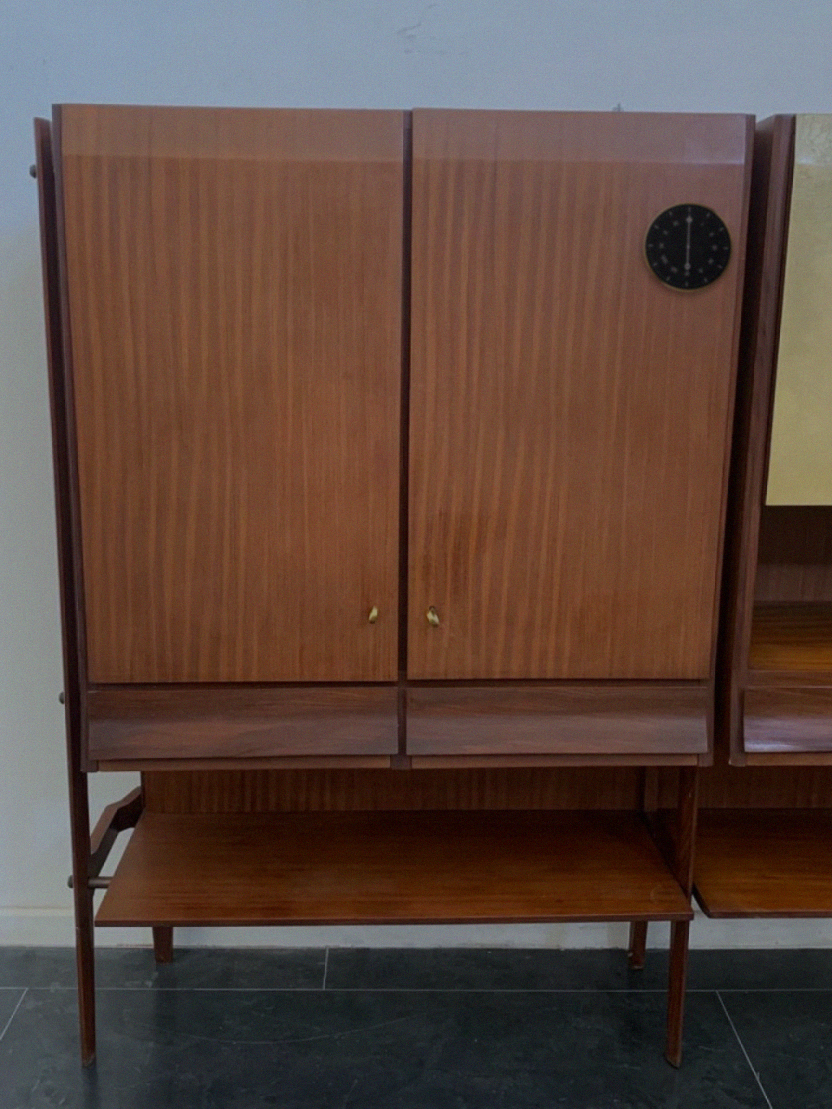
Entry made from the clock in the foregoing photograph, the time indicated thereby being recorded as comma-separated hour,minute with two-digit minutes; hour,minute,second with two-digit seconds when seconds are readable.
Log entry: 6,00
